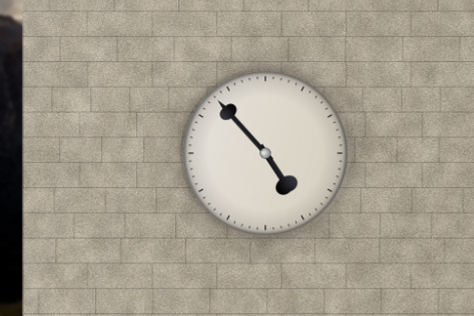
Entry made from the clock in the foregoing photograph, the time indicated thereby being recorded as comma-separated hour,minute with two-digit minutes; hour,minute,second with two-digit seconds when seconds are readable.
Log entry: 4,53
